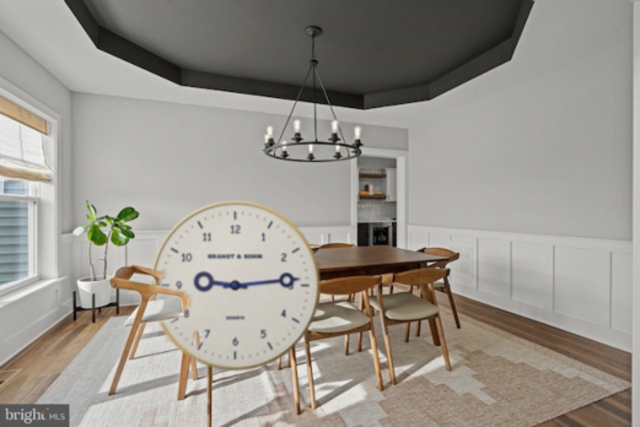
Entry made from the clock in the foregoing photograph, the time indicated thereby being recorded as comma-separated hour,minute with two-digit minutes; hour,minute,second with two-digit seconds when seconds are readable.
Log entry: 9,14
